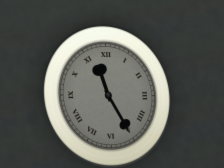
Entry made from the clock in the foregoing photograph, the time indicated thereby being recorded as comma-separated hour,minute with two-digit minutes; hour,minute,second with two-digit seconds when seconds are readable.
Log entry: 11,25
